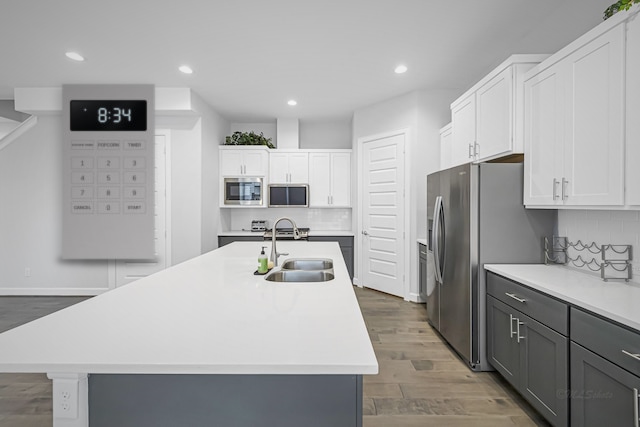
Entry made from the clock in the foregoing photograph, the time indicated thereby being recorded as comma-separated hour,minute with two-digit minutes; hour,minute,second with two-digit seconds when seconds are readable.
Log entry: 8,34
